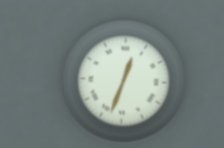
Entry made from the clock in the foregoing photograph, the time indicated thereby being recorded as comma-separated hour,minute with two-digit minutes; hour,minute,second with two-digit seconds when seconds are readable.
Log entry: 12,33
